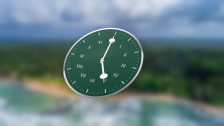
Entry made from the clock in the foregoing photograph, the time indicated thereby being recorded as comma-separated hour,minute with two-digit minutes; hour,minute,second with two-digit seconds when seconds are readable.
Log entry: 5,00
